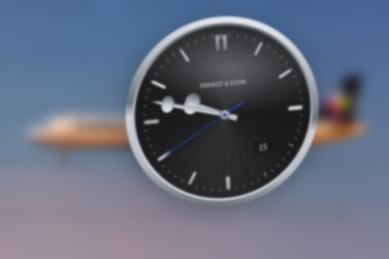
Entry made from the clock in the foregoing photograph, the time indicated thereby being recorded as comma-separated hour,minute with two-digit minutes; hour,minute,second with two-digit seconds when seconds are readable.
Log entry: 9,47,40
